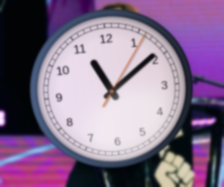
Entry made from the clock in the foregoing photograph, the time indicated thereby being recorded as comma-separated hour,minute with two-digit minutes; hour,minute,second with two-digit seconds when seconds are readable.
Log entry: 11,09,06
